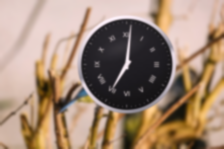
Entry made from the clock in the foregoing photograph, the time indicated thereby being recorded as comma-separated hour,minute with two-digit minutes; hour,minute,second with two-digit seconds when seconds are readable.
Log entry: 7,01
